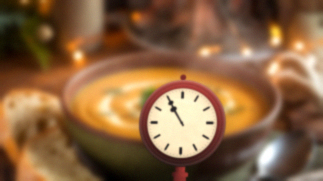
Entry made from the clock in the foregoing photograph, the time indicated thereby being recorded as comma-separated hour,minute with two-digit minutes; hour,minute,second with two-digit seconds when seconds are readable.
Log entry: 10,55
